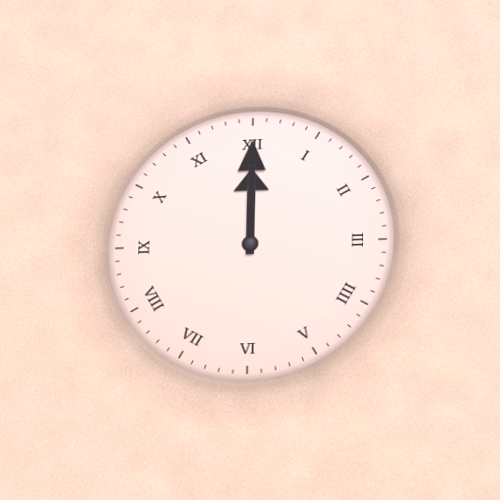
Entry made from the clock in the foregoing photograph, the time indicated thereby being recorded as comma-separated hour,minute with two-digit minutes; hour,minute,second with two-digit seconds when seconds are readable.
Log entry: 12,00
